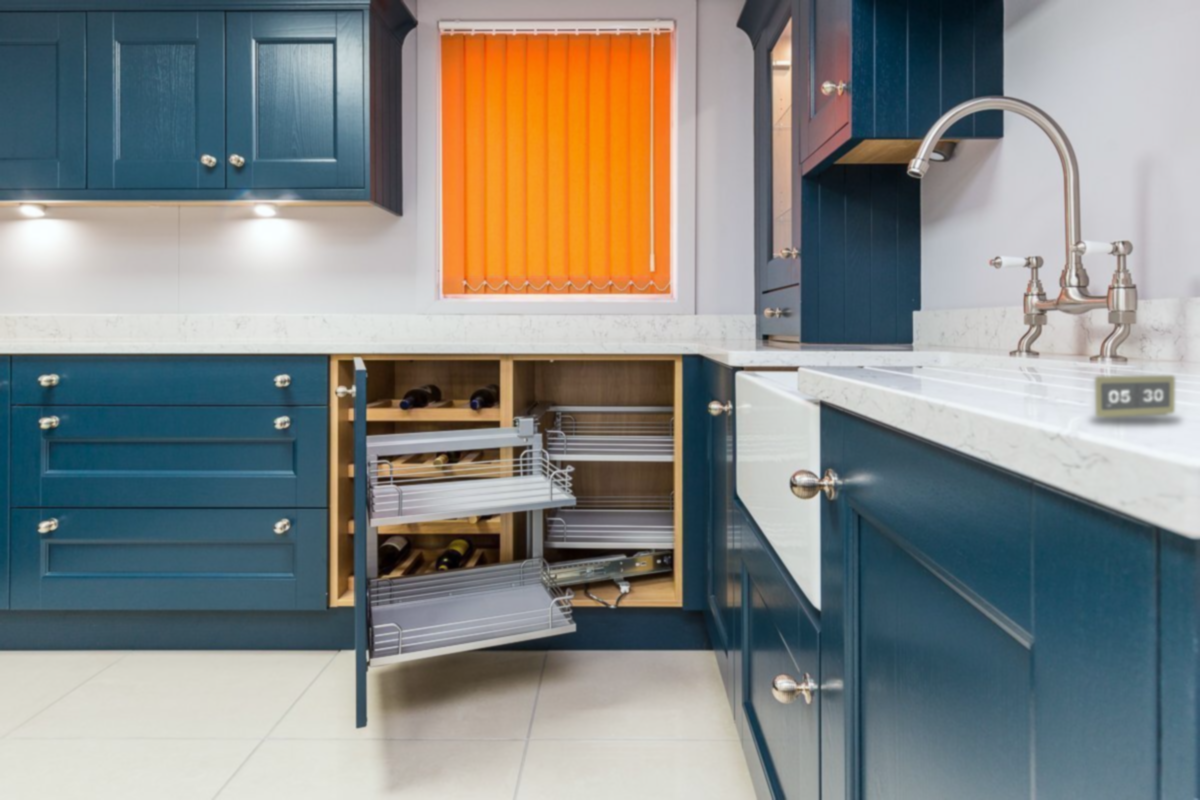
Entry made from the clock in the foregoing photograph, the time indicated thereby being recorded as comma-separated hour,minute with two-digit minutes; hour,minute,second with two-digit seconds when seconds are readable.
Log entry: 5,30
